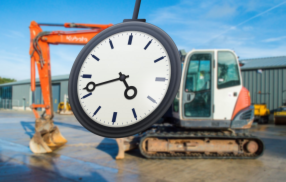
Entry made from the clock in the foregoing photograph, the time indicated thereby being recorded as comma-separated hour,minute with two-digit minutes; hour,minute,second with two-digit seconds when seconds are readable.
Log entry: 4,42
